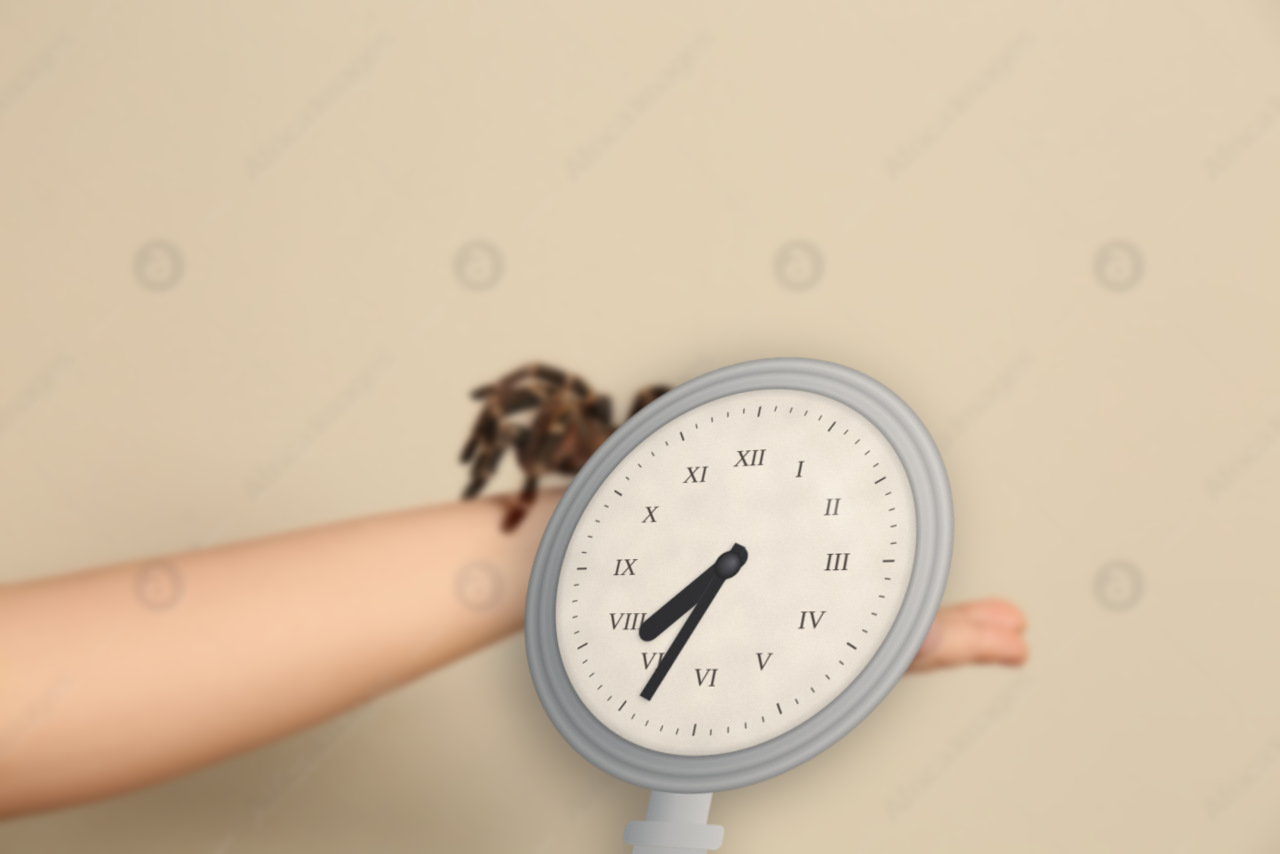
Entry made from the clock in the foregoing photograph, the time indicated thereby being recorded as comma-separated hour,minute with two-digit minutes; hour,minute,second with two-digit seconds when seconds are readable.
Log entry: 7,34
